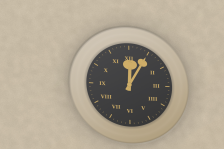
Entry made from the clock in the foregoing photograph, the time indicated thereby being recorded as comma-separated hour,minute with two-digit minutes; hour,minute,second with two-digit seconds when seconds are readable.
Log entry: 12,05
